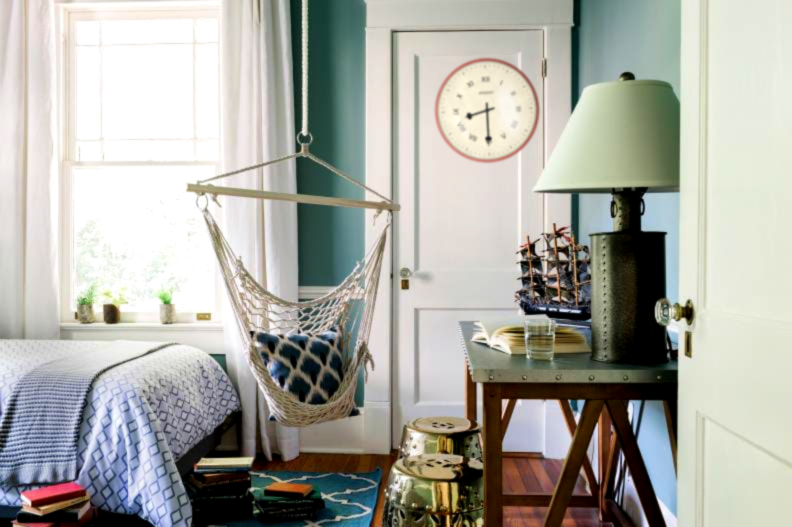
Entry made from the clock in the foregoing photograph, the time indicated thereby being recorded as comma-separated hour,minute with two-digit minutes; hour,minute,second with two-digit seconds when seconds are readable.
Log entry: 8,30
